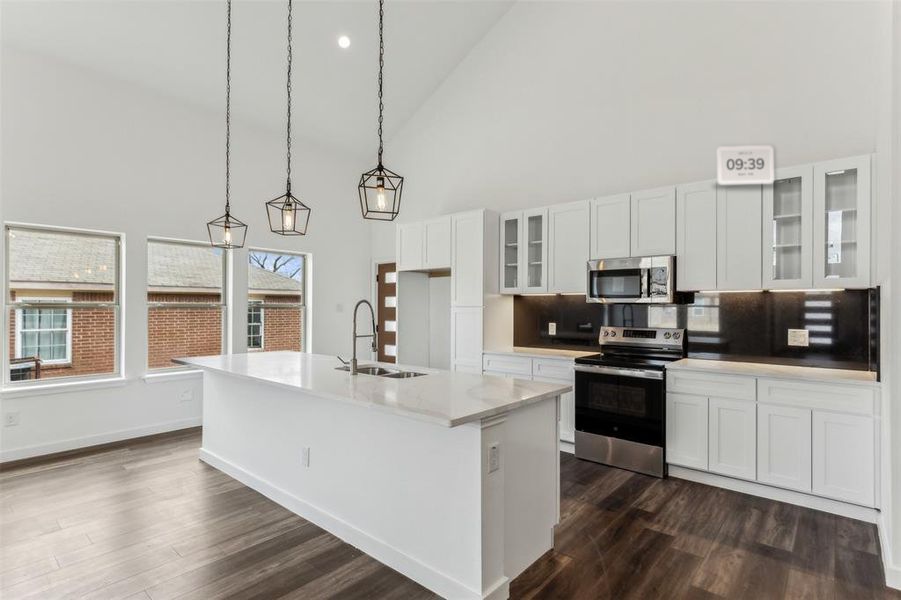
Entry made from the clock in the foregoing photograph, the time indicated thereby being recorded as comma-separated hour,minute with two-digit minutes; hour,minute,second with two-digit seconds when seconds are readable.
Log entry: 9,39
